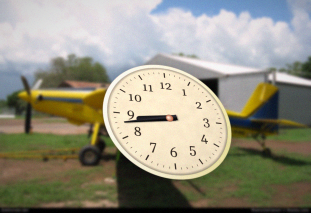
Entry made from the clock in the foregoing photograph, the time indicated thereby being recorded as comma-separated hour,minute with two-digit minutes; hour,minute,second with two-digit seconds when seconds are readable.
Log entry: 8,43
